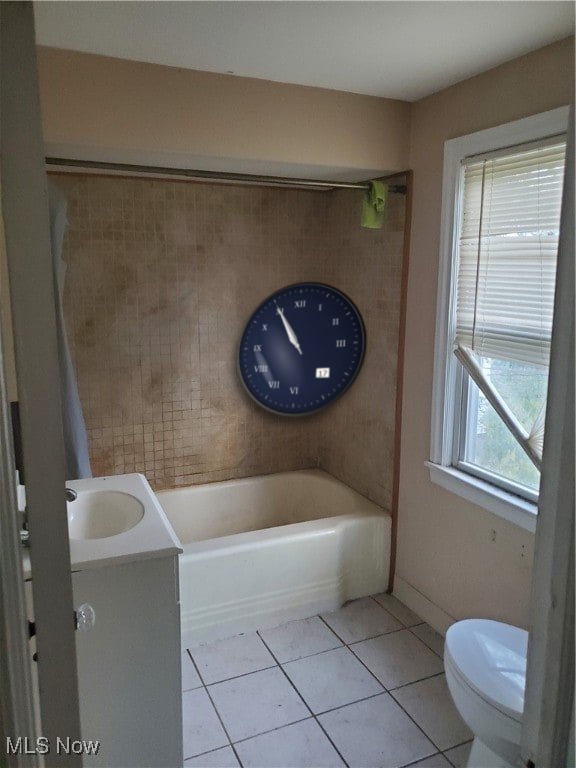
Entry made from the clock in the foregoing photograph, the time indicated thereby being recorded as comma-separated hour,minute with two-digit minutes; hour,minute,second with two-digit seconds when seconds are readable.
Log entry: 10,55
